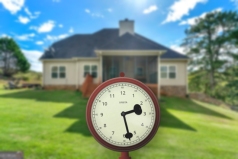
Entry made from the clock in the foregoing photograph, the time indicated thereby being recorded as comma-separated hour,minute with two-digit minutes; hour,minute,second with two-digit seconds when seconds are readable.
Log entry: 2,28
